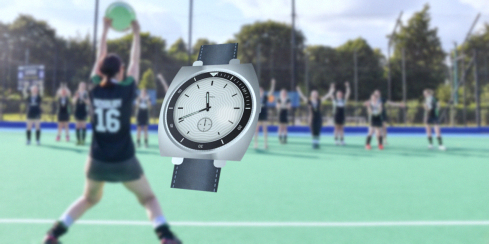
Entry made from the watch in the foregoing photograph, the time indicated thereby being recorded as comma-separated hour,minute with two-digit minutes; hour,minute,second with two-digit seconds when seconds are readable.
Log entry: 11,41
